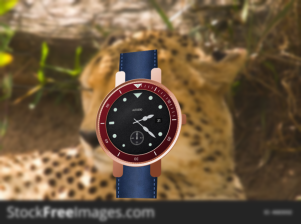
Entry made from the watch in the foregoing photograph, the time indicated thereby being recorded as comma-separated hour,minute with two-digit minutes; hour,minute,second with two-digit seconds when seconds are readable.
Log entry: 2,22
